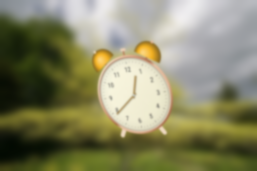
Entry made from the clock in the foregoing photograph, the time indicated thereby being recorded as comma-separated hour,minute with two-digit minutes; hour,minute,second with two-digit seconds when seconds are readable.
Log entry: 12,39
